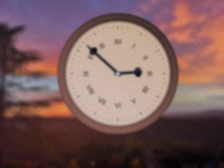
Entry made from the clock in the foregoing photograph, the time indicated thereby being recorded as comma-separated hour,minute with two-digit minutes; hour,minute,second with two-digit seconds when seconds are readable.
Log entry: 2,52
